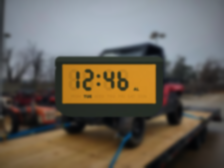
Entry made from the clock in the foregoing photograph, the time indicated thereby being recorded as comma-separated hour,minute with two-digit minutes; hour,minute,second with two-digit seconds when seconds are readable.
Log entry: 12,46
